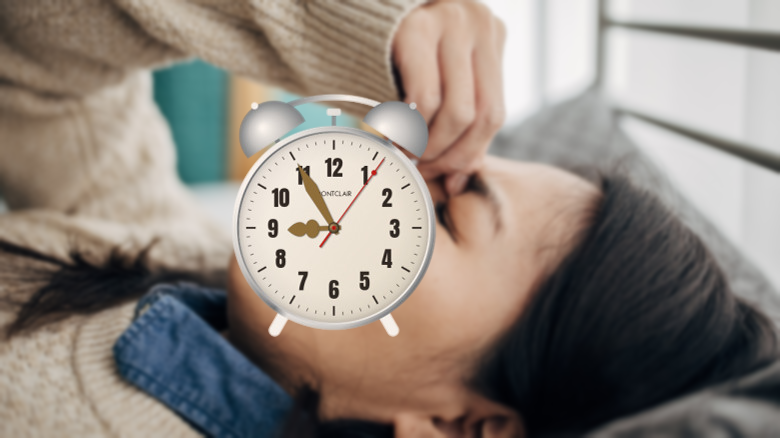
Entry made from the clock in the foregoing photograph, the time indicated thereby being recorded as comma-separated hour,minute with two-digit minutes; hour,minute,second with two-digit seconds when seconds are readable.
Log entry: 8,55,06
